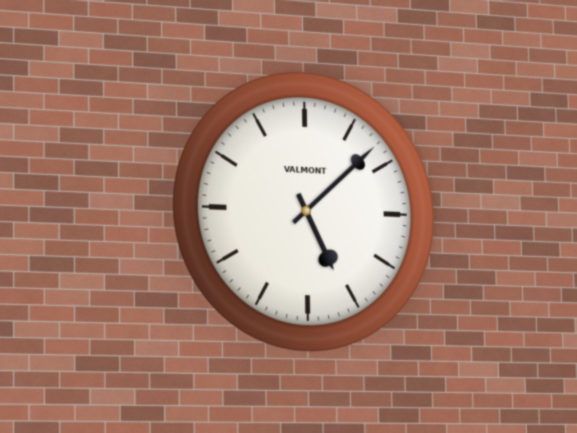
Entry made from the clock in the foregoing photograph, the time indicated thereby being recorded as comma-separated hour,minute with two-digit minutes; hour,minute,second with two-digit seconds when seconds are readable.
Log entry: 5,08
